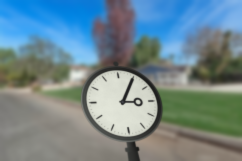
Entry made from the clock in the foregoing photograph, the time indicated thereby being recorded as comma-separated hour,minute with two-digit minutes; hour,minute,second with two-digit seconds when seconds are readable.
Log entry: 3,05
